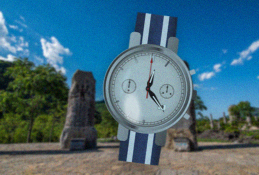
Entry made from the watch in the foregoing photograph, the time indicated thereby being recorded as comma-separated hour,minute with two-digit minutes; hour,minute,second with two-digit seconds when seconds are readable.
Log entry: 12,23
